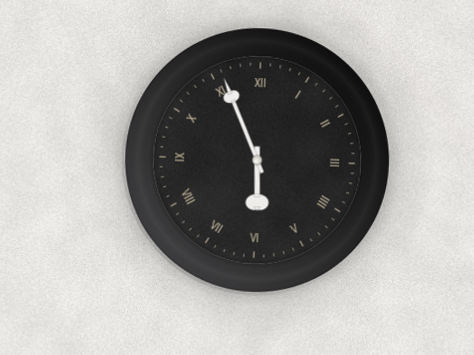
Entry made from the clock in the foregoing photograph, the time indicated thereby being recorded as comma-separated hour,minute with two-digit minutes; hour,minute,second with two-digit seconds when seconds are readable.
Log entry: 5,56
